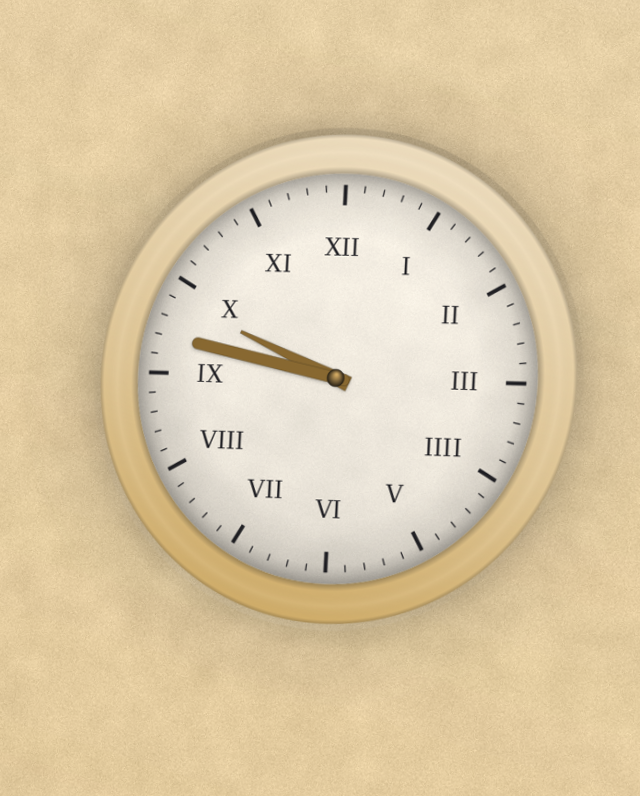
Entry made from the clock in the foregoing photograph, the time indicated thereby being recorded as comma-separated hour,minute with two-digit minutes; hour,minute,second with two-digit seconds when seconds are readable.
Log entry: 9,47
